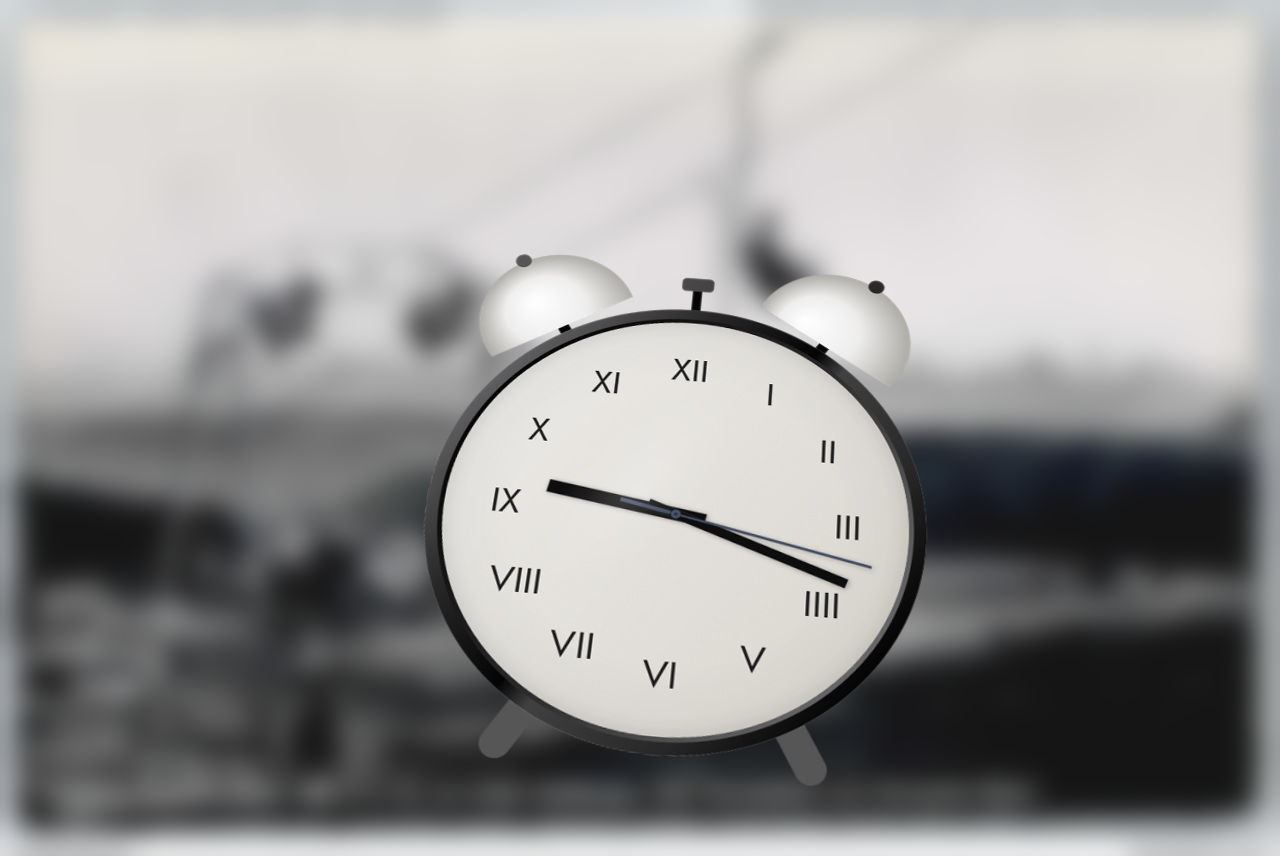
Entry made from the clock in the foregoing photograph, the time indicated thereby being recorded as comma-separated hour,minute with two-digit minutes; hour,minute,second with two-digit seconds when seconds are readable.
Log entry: 9,18,17
